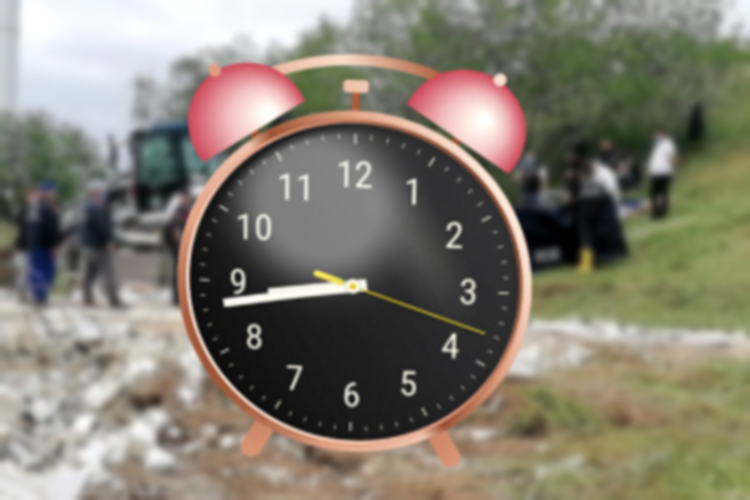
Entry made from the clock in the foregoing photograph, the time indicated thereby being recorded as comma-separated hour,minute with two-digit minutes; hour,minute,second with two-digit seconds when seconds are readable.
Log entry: 8,43,18
